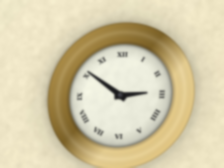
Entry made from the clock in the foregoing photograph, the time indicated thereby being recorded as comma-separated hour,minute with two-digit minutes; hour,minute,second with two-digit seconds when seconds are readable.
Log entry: 2,51
